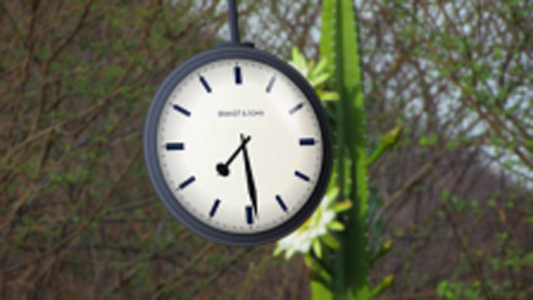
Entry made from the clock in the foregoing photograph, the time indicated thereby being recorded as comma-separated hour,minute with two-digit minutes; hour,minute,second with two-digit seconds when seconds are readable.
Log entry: 7,29
